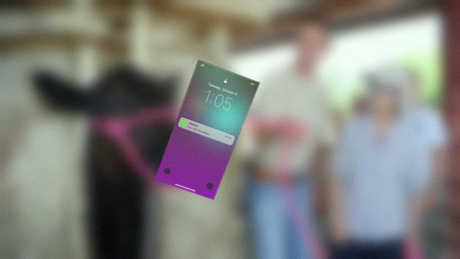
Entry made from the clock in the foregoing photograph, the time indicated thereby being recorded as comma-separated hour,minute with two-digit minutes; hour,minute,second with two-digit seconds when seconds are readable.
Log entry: 1,05
